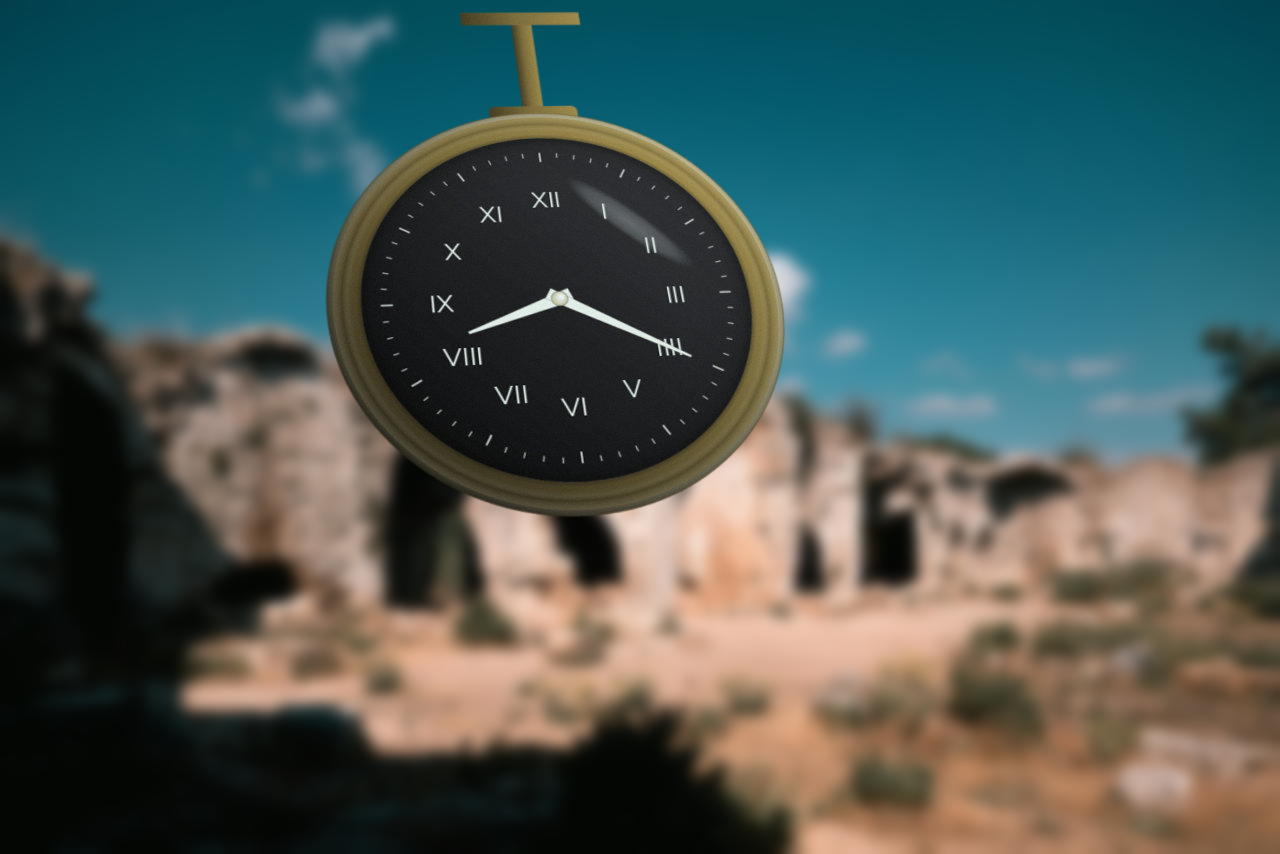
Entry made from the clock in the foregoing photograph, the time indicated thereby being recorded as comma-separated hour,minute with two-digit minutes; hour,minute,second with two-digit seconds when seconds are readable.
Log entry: 8,20
